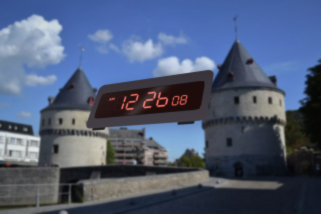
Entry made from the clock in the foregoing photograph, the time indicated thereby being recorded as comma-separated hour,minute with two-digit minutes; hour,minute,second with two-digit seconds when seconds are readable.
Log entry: 12,26,08
